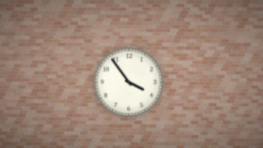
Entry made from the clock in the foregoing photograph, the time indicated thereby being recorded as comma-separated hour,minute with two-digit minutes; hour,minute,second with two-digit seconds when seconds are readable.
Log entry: 3,54
